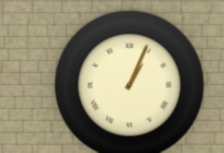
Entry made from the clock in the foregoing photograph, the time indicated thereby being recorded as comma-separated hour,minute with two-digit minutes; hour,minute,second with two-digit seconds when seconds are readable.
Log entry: 1,04
